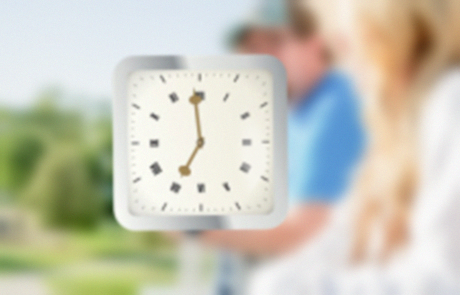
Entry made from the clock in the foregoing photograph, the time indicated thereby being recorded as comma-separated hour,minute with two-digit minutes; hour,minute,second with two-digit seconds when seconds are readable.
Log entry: 6,59
